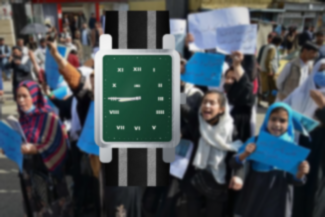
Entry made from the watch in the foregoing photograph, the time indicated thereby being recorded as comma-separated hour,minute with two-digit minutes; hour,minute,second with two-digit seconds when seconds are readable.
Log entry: 8,45
